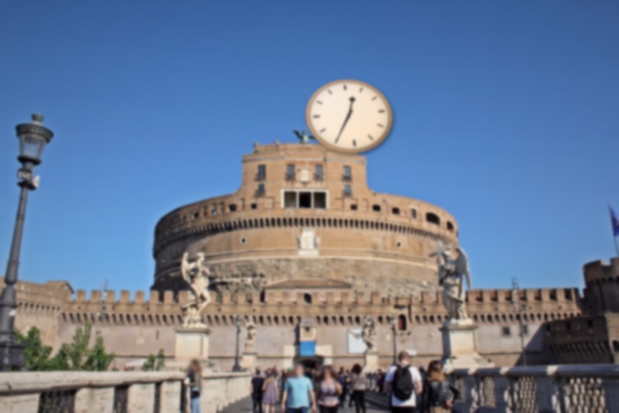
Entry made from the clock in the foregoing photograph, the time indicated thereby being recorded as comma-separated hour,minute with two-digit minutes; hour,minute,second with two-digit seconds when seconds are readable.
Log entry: 12,35
